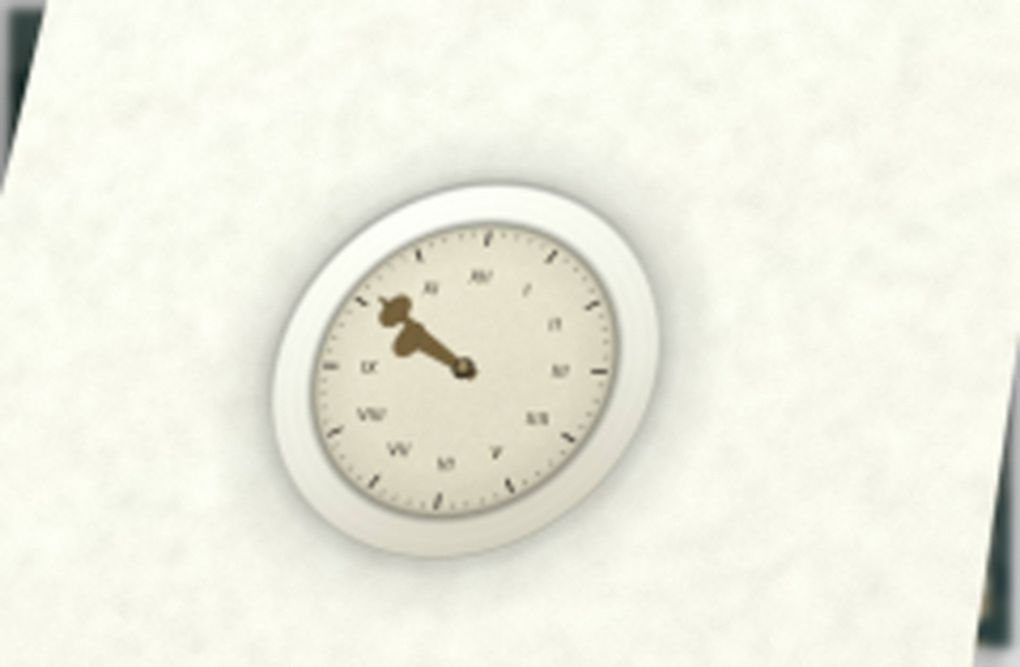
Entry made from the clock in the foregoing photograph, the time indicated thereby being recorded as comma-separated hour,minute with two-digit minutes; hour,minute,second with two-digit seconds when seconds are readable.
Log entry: 9,51
